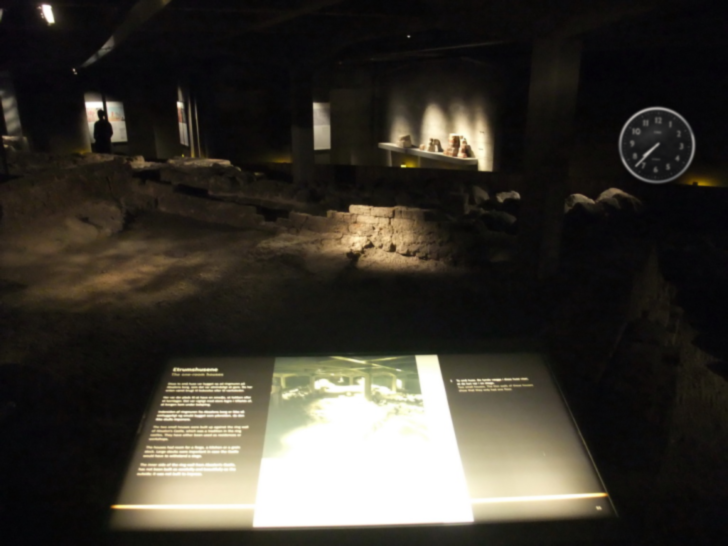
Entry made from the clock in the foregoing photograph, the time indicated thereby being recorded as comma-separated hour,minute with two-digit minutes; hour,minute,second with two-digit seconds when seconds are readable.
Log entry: 7,37
